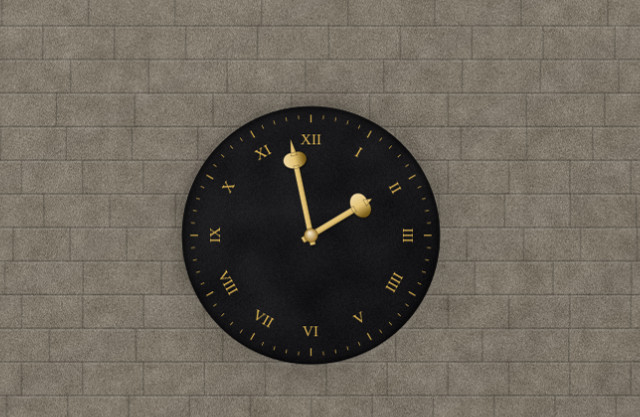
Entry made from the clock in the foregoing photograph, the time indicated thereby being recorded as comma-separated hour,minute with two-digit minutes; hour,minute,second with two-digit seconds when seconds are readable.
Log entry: 1,58
